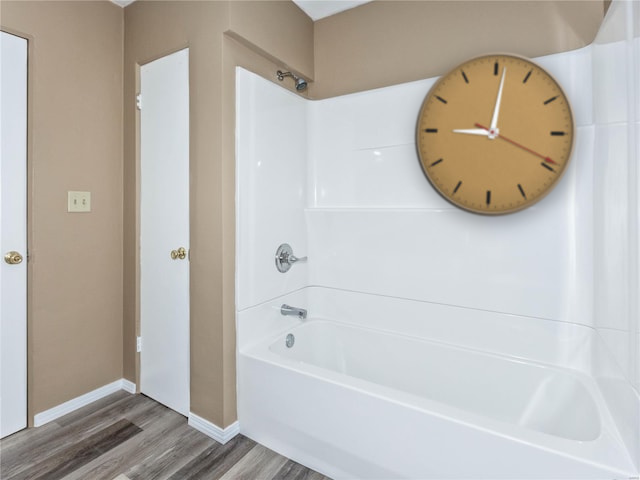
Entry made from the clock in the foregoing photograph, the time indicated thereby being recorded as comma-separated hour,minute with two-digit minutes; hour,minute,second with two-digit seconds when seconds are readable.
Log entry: 9,01,19
